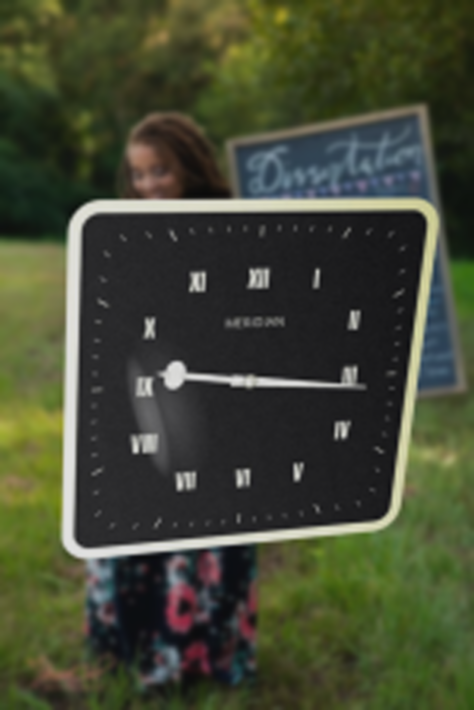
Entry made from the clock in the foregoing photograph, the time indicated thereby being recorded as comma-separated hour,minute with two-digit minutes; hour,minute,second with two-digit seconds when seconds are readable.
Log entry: 9,16
